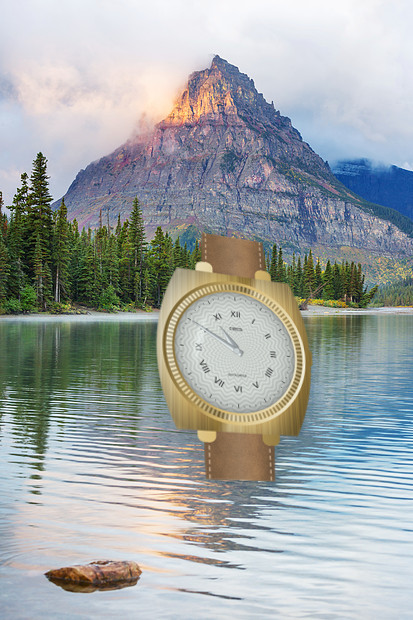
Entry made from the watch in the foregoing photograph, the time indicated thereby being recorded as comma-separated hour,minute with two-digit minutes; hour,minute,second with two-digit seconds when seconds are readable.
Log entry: 10,50
